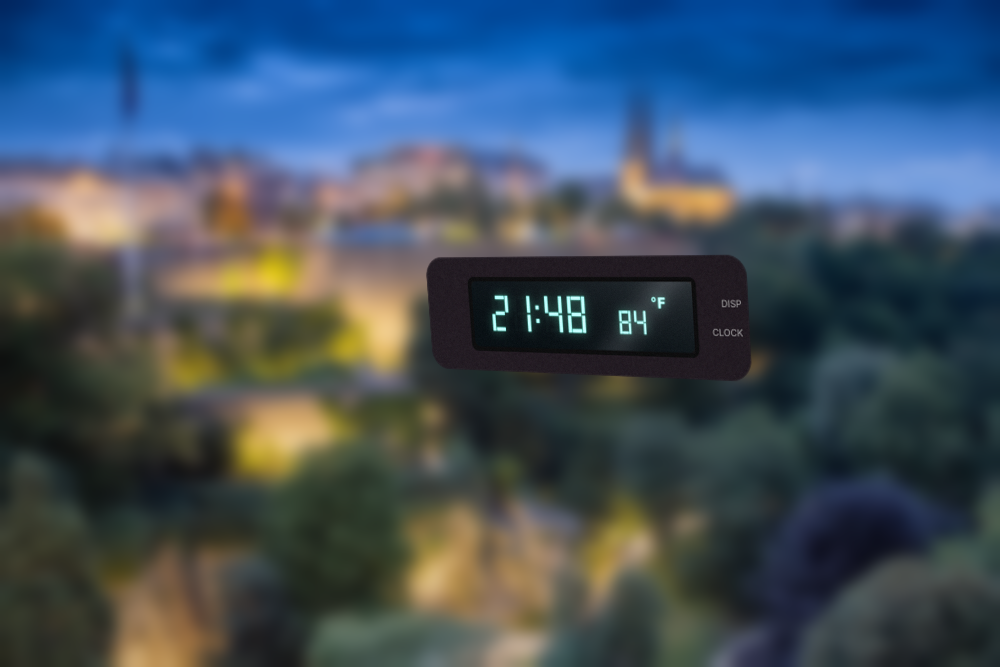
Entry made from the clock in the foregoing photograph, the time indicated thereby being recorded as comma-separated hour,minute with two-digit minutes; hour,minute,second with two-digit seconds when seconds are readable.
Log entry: 21,48
